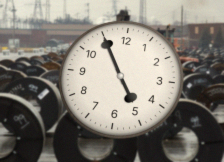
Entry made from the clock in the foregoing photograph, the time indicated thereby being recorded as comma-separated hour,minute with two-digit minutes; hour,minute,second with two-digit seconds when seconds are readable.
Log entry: 4,55
